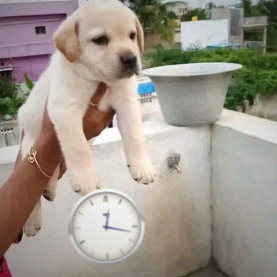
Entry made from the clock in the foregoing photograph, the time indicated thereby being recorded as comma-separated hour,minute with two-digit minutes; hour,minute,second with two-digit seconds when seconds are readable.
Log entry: 12,17
